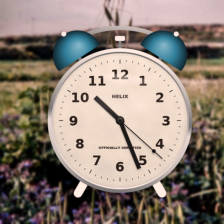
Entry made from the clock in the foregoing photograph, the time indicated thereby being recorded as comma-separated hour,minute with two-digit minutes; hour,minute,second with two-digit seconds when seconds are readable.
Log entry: 10,26,22
